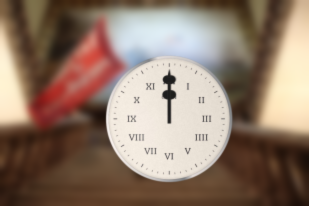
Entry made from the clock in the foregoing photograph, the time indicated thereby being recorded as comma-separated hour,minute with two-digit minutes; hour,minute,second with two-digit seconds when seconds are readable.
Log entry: 12,00
